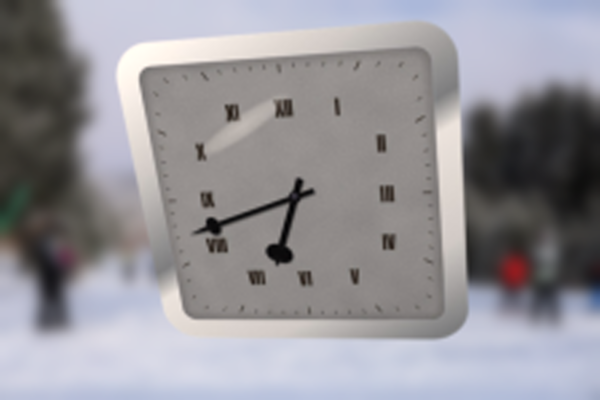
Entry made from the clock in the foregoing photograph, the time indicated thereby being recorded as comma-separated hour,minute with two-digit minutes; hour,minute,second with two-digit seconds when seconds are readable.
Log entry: 6,42
